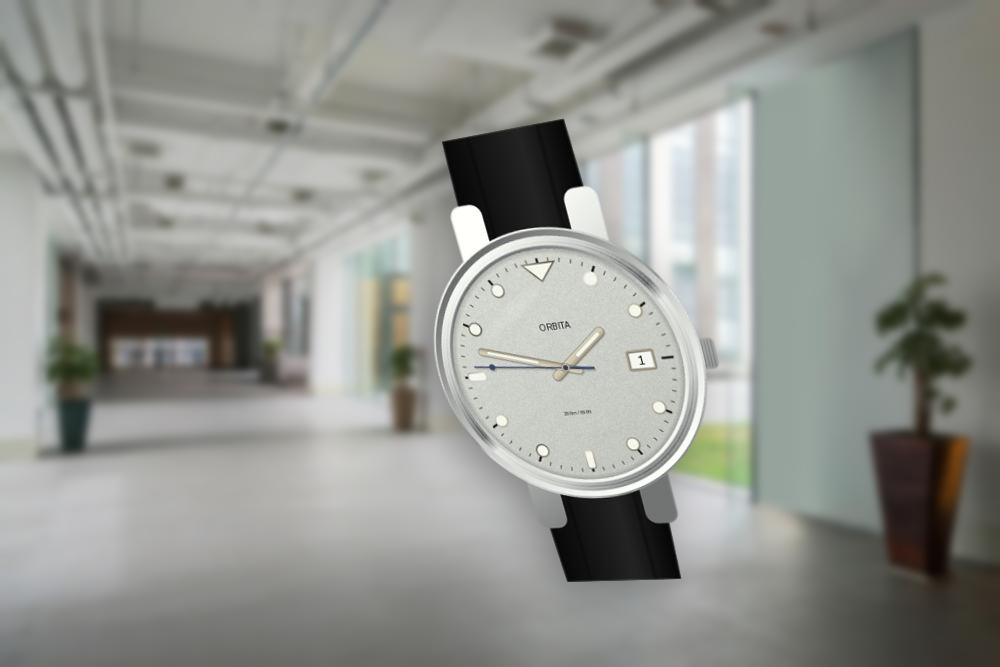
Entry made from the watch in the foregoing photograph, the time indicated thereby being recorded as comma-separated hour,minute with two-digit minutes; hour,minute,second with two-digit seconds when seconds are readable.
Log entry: 1,47,46
